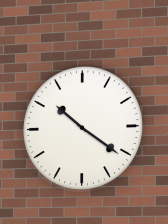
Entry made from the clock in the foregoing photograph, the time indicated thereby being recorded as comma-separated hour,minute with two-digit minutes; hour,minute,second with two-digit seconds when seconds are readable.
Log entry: 10,21
